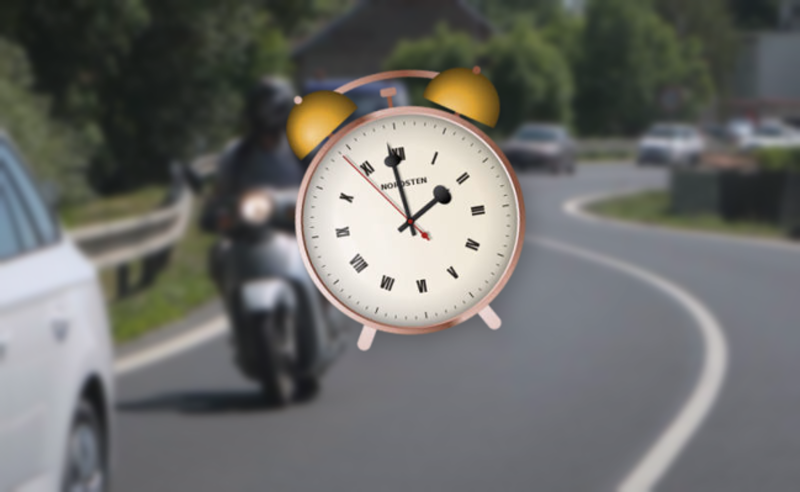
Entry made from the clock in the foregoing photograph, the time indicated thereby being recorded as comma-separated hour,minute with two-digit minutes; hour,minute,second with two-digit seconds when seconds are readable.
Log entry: 1,58,54
